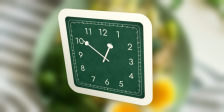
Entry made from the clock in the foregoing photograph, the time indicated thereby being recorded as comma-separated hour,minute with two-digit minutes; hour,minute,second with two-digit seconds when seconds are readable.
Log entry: 12,51
